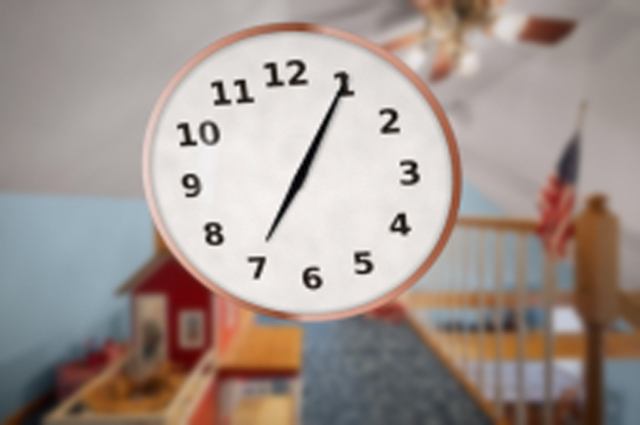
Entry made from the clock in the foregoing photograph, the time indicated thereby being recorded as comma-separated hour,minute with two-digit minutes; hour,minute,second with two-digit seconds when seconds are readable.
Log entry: 7,05
